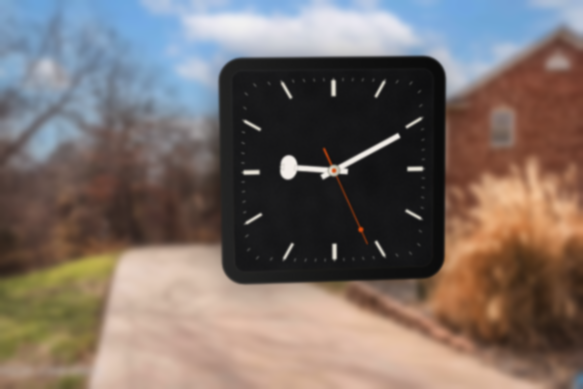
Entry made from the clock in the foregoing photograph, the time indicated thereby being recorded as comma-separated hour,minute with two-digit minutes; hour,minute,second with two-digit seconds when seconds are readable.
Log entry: 9,10,26
